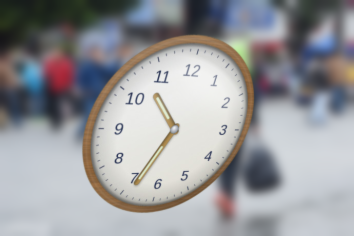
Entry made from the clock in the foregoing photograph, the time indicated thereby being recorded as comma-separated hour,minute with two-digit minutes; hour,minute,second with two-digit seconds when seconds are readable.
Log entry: 10,34
